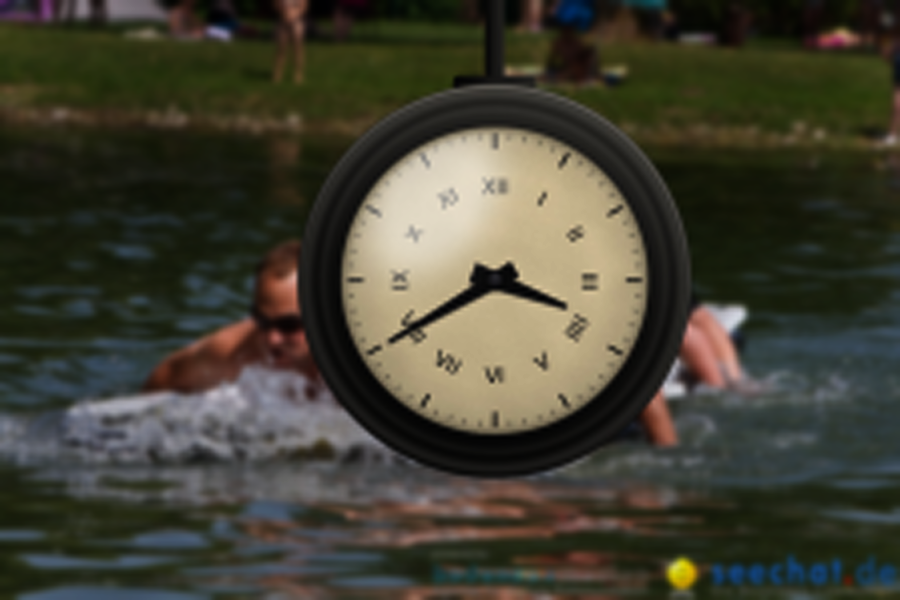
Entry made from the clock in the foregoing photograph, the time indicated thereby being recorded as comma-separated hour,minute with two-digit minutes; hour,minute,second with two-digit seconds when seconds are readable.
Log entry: 3,40
